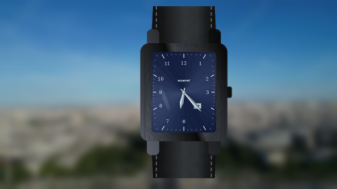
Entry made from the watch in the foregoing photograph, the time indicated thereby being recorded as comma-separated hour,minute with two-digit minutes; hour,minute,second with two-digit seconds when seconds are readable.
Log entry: 6,23
